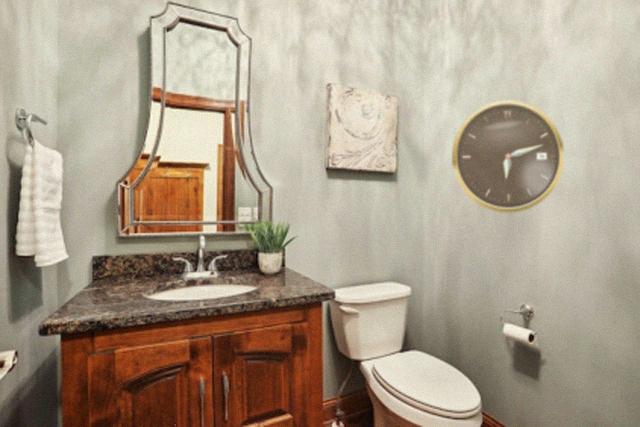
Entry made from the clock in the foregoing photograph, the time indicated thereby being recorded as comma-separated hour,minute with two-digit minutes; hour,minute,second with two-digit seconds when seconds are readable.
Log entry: 6,12
